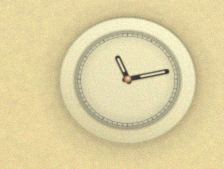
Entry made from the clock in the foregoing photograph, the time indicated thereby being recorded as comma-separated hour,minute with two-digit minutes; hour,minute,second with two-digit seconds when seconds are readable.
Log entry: 11,13
